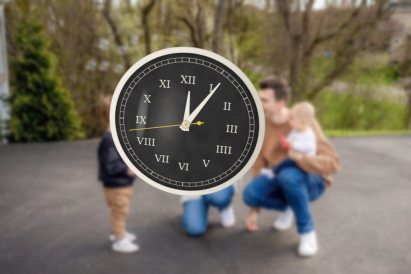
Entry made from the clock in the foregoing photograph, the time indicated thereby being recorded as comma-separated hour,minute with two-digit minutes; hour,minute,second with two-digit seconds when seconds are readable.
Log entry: 12,05,43
